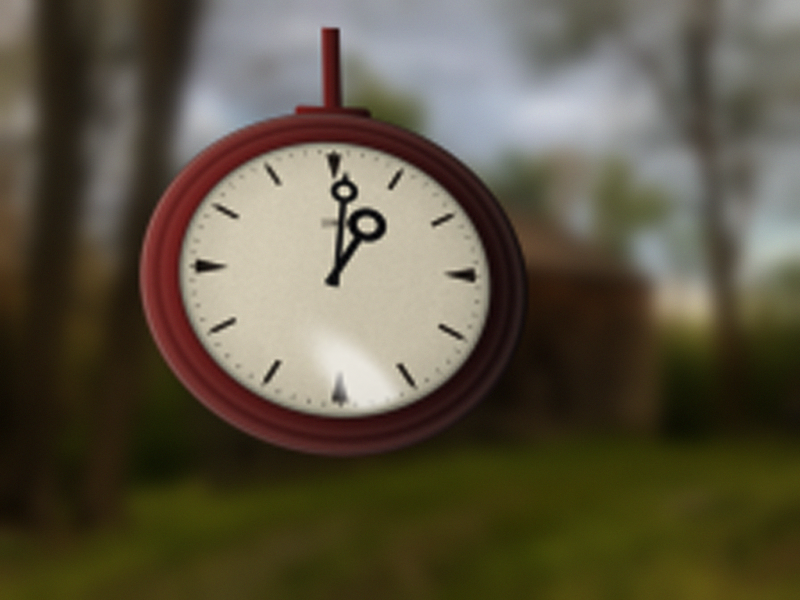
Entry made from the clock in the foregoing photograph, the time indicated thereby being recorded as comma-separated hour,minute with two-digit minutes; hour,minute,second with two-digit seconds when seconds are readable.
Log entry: 1,01
